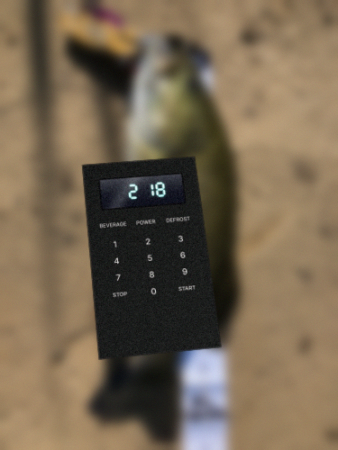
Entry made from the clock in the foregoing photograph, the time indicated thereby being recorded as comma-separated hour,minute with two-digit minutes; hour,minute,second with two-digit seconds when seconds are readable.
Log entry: 2,18
